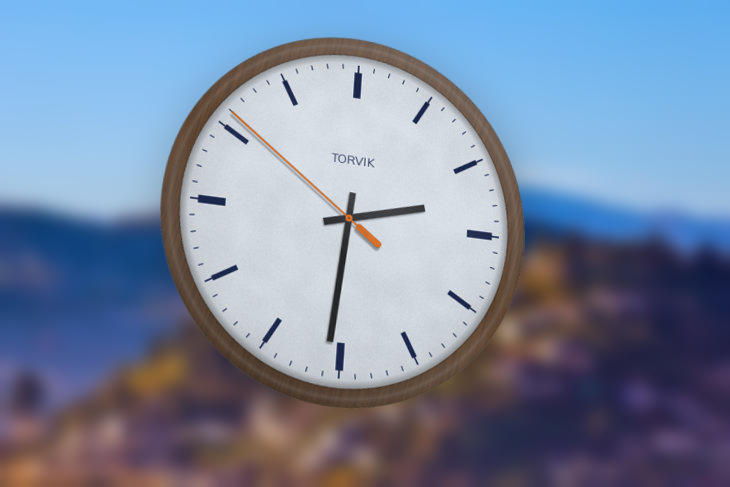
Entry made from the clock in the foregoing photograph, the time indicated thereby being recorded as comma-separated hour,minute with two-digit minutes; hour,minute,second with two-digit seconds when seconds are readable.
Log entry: 2,30,51
